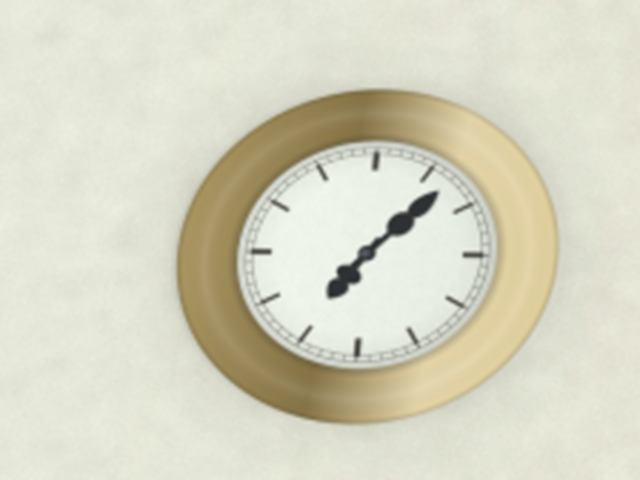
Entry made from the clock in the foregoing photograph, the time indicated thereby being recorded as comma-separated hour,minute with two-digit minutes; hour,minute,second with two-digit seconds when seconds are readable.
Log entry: 7,07
